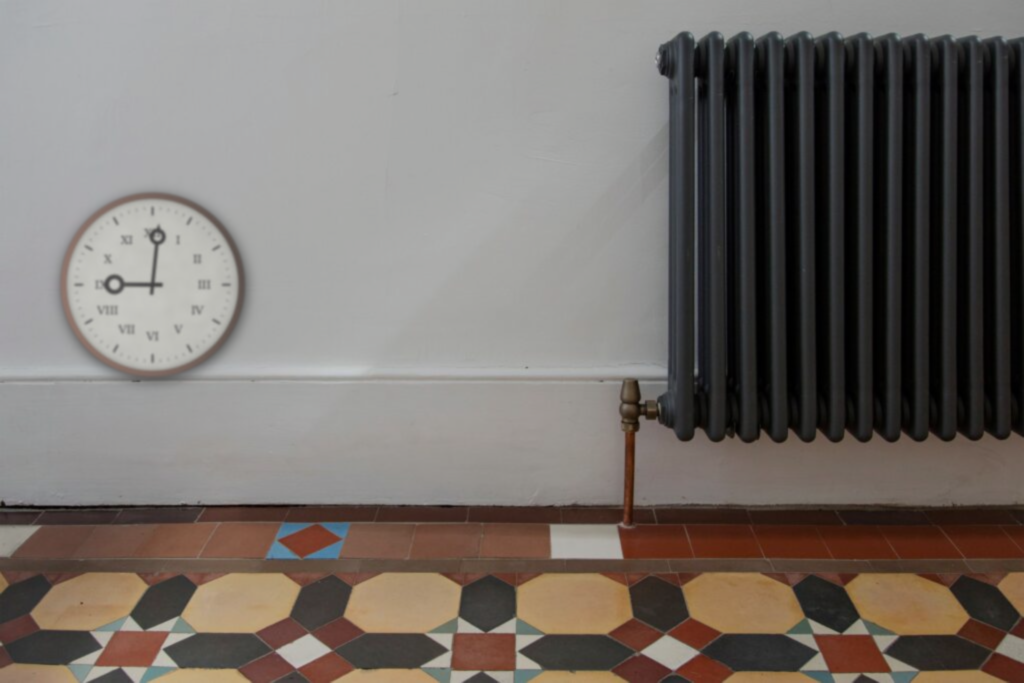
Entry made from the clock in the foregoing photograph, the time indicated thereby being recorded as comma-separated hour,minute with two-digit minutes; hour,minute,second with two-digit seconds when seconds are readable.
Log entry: 9,01
